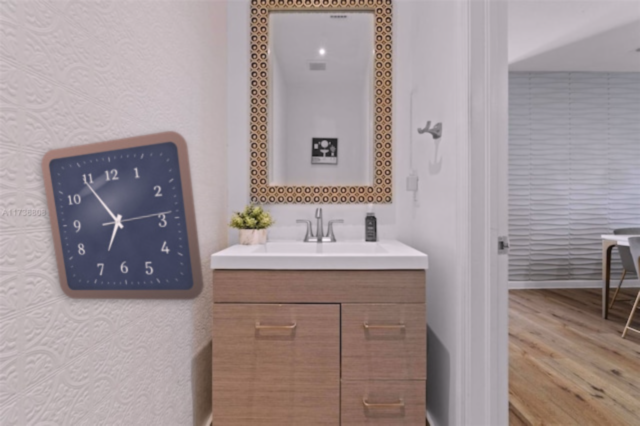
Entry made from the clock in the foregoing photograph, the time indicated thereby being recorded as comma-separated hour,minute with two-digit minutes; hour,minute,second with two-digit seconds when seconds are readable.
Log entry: 6,54,14
